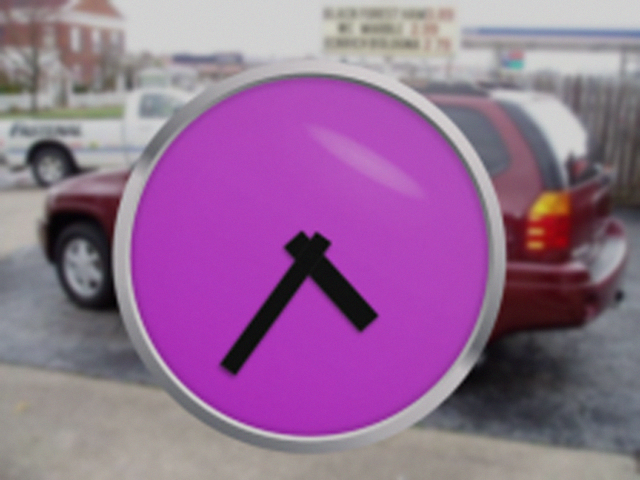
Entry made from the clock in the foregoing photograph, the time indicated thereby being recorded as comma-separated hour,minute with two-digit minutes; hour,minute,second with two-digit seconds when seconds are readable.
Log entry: 4,36
